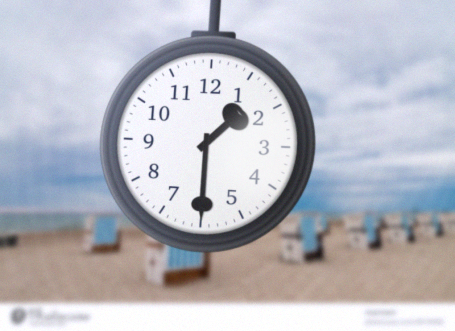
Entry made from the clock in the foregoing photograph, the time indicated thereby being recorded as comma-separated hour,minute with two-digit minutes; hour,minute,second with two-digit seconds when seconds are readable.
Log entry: 1,30
